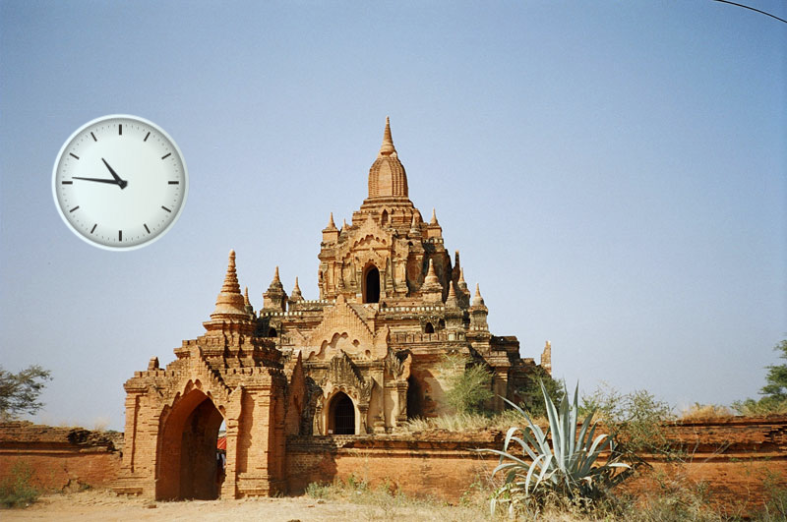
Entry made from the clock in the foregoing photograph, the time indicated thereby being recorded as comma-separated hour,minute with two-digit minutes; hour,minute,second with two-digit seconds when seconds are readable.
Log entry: 10,46
